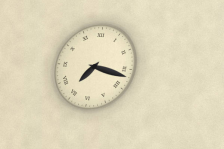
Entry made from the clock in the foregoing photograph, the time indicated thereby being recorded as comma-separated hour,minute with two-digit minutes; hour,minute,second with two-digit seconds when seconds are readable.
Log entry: 7,17
